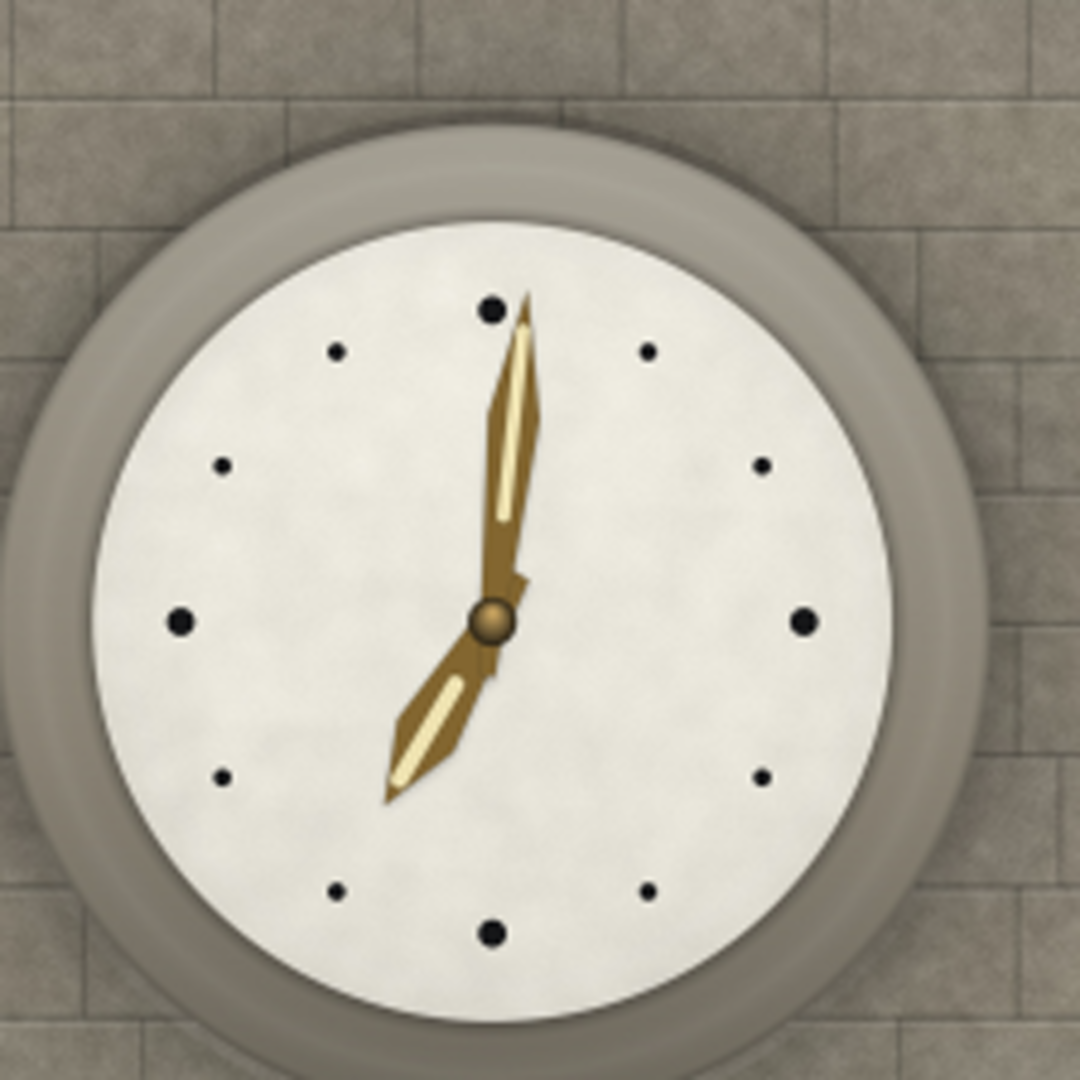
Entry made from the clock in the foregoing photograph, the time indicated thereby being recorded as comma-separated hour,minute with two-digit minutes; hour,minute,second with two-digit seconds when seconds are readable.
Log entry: 7,01
